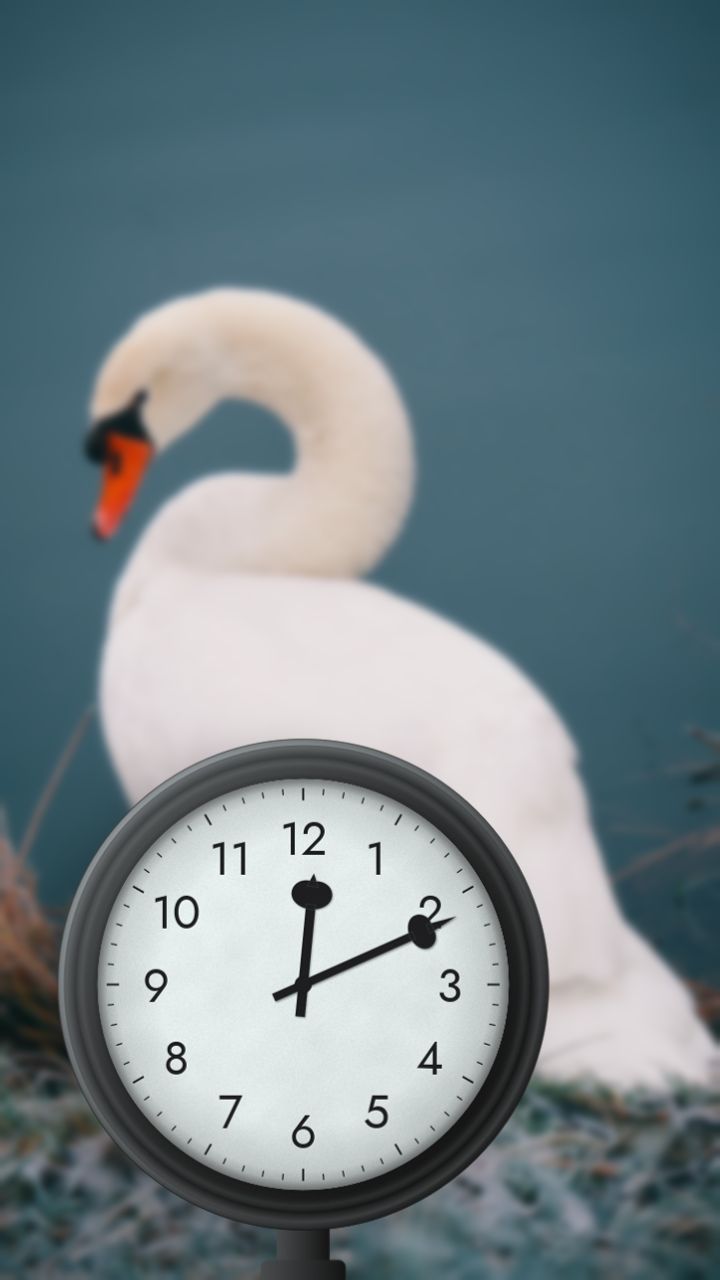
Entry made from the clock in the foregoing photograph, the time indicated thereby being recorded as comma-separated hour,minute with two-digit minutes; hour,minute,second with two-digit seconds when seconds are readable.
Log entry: 12,11
